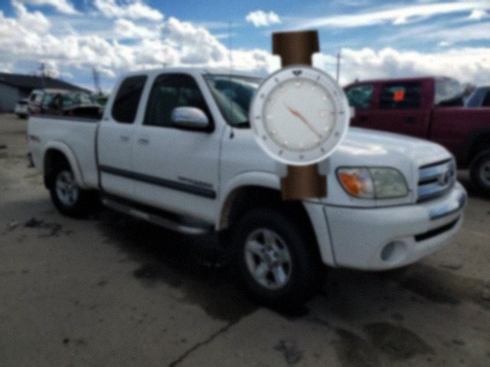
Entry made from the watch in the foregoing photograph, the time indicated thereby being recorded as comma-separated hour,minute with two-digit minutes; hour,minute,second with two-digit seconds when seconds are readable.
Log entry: 10,23
